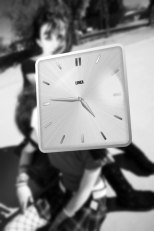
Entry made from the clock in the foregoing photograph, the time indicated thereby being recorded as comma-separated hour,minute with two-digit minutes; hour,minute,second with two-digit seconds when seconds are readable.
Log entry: 4,46
